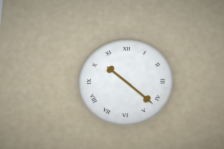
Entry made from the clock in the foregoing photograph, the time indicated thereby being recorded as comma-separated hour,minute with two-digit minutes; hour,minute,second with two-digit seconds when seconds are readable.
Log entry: 10,22
